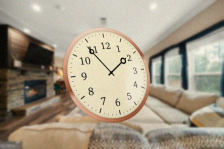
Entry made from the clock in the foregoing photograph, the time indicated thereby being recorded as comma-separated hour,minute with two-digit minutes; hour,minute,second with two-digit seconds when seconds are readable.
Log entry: 1,54
